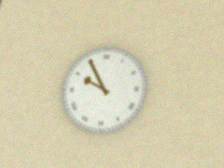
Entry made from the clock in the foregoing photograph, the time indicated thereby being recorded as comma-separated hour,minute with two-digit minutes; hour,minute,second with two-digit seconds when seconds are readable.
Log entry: 9,55
